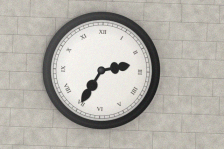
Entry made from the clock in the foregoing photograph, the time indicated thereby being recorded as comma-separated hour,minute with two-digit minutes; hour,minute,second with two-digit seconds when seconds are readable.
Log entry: 2,35
